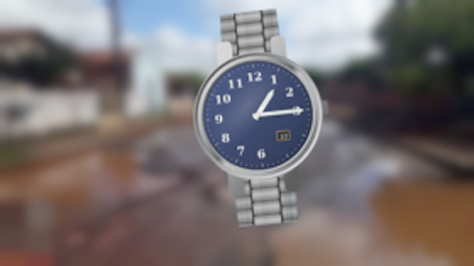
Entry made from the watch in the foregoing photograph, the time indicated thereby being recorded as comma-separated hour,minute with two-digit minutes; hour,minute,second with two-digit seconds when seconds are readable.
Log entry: 1,15
